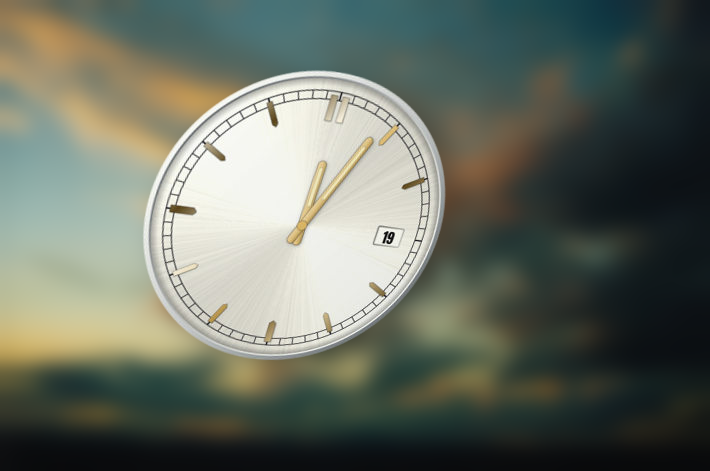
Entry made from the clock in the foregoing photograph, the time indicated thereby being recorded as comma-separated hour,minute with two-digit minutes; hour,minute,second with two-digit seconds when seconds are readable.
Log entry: 12,04
